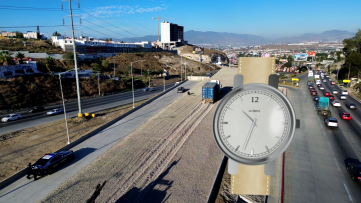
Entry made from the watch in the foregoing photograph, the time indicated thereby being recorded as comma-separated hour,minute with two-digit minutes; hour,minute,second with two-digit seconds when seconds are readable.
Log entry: 10,33
